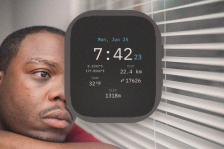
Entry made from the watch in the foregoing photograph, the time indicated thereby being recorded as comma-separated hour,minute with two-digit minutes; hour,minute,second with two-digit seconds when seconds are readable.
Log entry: 7,42
